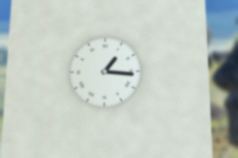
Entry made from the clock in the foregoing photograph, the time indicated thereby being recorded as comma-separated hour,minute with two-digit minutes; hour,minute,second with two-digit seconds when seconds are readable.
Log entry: 1,16
